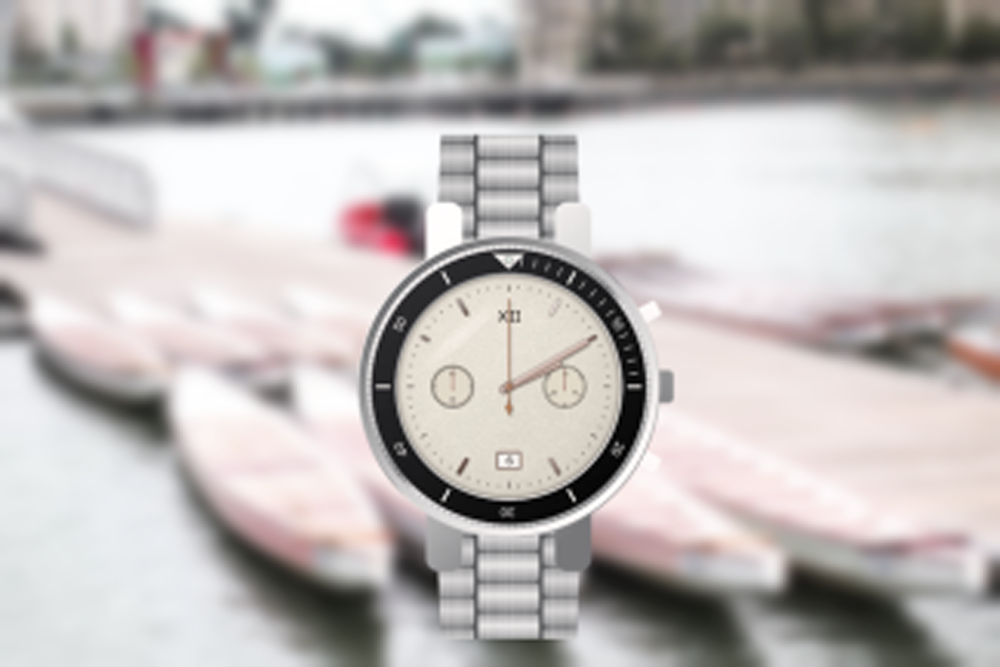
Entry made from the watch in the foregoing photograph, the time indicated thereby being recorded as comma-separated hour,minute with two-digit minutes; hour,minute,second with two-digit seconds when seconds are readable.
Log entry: 2,10
